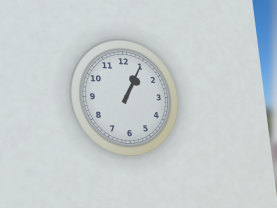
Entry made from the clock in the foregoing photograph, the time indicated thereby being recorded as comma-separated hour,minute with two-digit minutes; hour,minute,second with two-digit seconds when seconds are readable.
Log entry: 1,05
